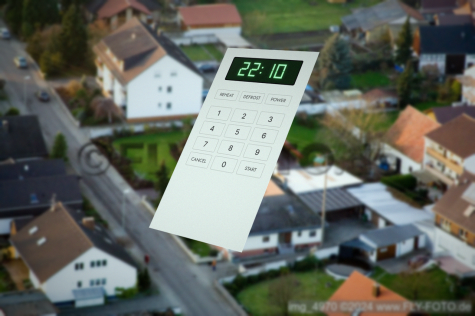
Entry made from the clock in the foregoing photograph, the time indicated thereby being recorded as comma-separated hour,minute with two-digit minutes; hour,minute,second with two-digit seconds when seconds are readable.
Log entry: 22,10
